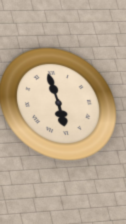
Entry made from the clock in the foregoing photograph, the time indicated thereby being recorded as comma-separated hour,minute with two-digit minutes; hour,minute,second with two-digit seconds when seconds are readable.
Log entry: 5,59
